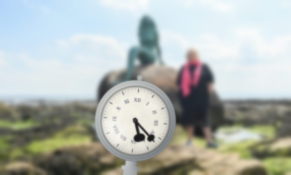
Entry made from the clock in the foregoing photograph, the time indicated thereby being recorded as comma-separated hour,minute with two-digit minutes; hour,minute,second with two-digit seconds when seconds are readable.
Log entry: 5,22
